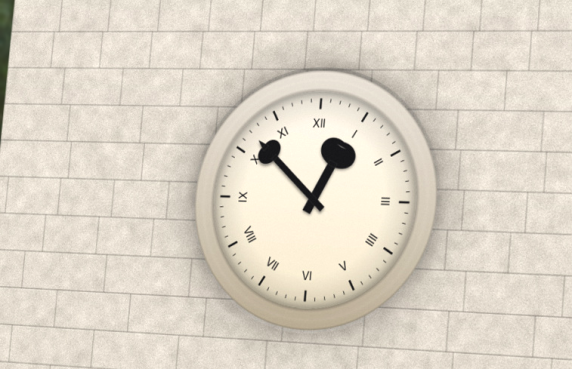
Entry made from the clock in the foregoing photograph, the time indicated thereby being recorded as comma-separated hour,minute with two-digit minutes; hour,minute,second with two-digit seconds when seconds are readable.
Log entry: 12,52
